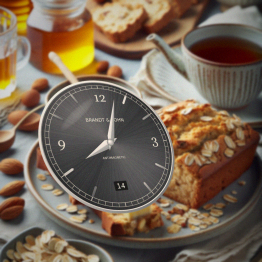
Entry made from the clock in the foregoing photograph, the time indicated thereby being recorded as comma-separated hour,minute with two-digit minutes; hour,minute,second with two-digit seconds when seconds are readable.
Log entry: 8,03
